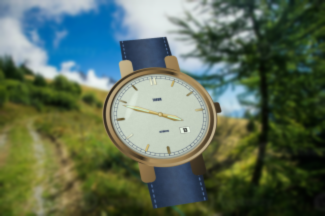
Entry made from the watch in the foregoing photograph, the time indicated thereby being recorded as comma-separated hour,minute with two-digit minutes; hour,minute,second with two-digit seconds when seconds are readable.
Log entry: 3,49
